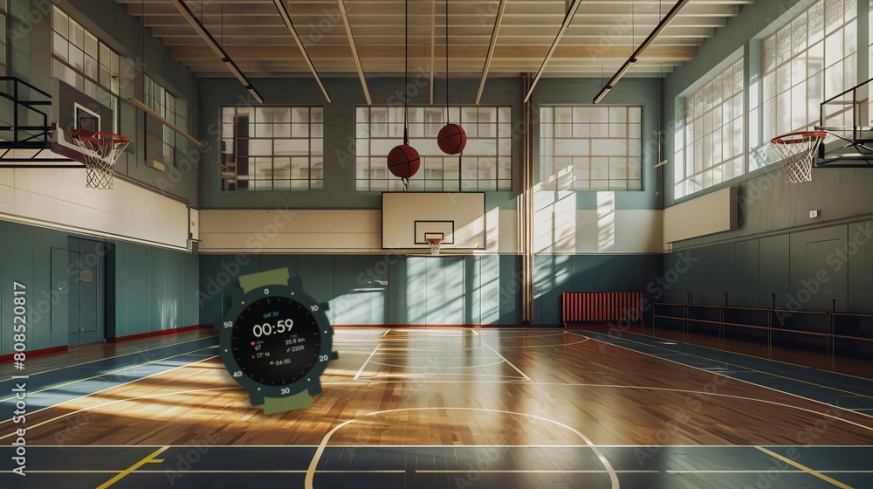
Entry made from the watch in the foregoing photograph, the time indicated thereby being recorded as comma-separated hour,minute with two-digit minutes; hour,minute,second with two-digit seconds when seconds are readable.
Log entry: 0,59
